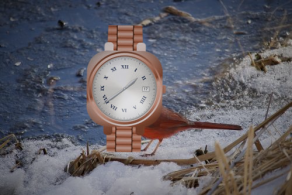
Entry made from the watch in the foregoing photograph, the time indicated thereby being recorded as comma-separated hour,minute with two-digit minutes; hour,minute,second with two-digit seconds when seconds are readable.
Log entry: 1,39
